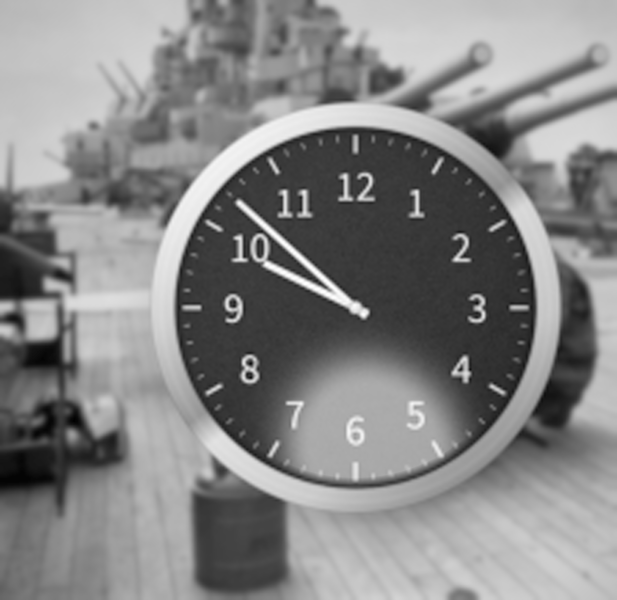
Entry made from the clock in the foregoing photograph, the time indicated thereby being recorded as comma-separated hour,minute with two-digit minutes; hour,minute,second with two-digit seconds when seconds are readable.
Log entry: 9,52
